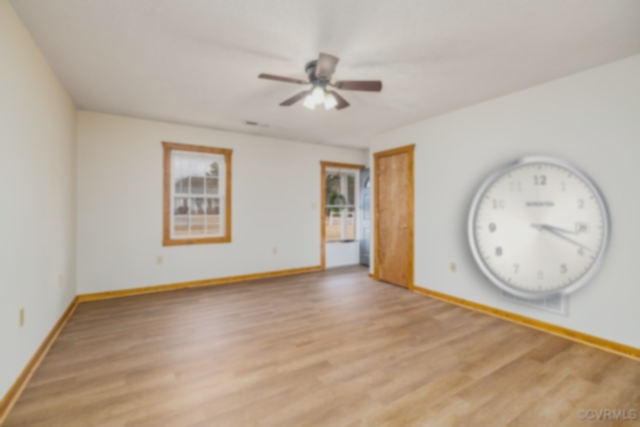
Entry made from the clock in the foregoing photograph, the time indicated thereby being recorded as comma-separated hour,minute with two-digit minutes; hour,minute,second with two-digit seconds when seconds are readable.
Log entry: 3,19
